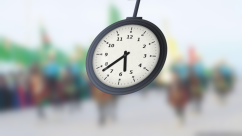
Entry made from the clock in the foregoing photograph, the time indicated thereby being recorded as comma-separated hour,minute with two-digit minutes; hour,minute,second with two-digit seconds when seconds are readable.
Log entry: 5,38
